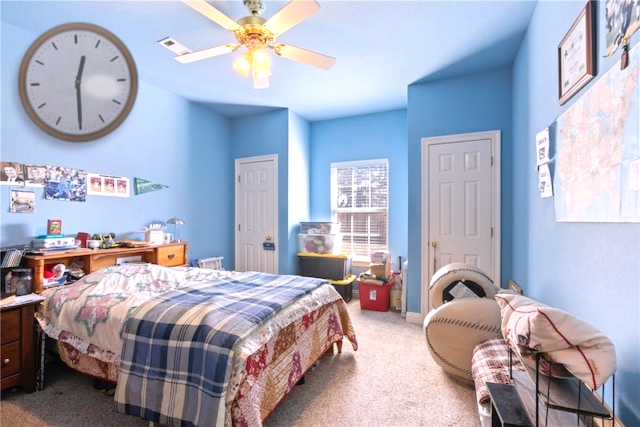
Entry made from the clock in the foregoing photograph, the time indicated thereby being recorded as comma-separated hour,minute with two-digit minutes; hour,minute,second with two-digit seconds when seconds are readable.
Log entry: 12,30
